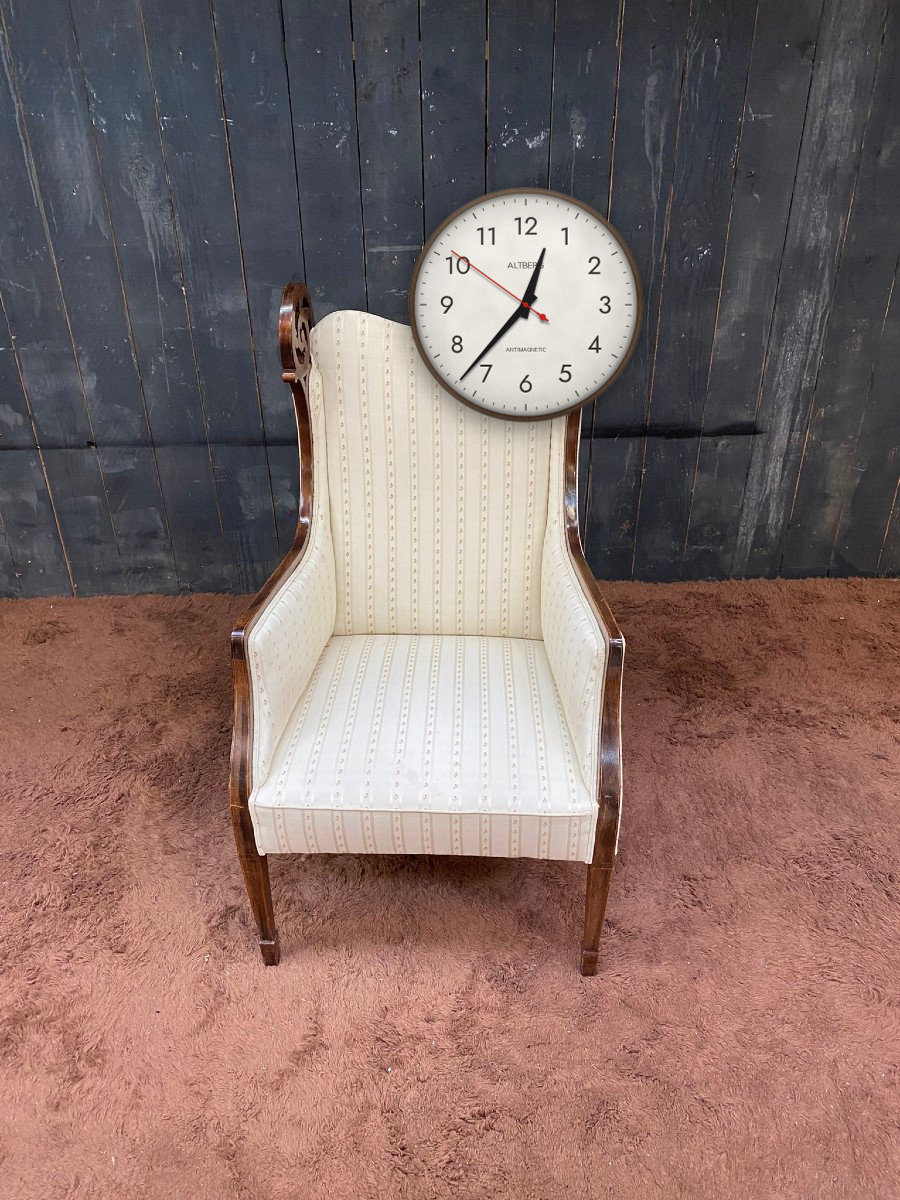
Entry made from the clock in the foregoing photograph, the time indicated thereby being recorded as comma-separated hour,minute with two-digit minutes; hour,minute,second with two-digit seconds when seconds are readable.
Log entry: 12,36,51
